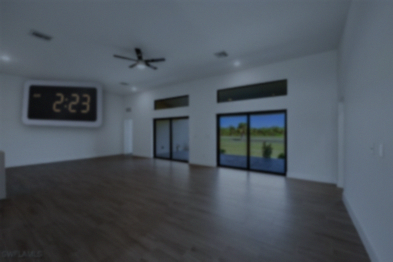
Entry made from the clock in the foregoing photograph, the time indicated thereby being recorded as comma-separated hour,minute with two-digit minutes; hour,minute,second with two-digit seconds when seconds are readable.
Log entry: 2,23
